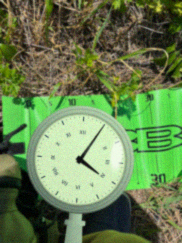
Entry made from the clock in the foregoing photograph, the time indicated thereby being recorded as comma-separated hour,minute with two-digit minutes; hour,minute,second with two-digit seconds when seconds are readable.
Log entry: 4,05
